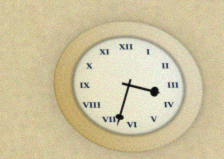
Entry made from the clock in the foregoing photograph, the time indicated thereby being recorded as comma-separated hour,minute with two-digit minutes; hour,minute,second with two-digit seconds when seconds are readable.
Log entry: 3,33
